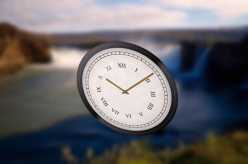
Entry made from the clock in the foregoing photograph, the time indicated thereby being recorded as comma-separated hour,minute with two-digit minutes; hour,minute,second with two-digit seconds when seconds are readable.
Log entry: 10,09
